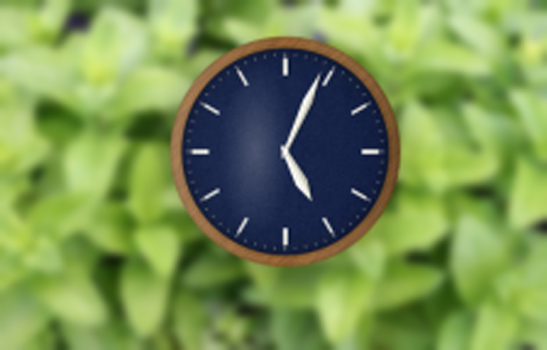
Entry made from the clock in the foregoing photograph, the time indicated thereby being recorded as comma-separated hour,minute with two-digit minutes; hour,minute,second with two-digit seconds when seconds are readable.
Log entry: 5,04
